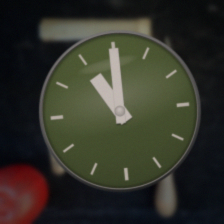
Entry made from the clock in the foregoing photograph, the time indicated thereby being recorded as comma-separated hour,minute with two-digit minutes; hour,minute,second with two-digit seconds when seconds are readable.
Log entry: 11,00
